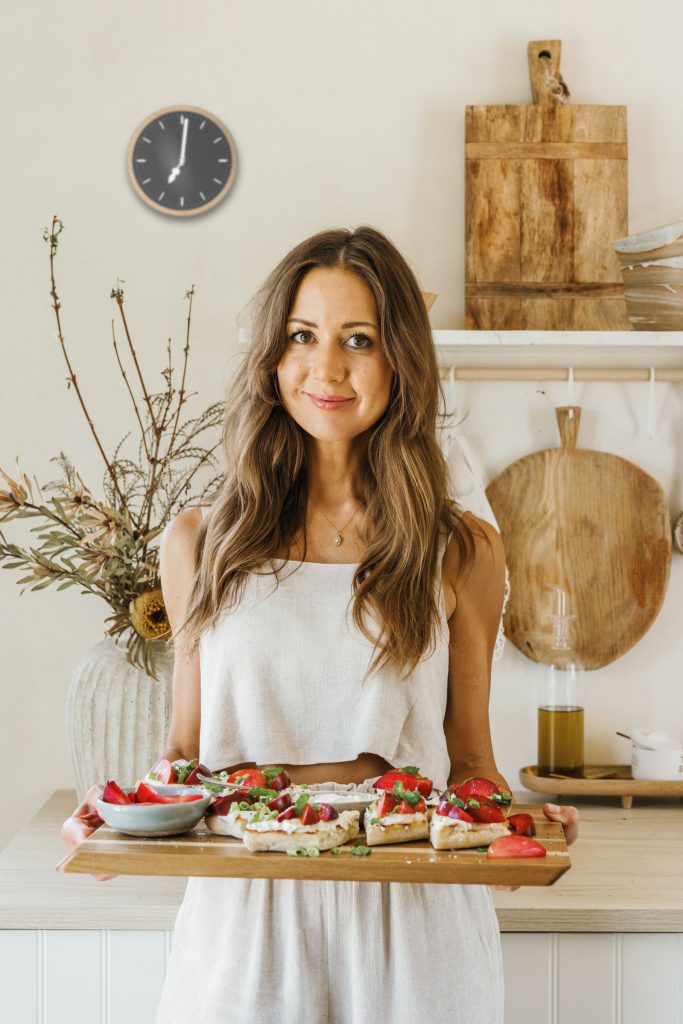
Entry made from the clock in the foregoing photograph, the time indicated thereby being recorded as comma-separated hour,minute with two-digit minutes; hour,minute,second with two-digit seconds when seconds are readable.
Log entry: 7,01
